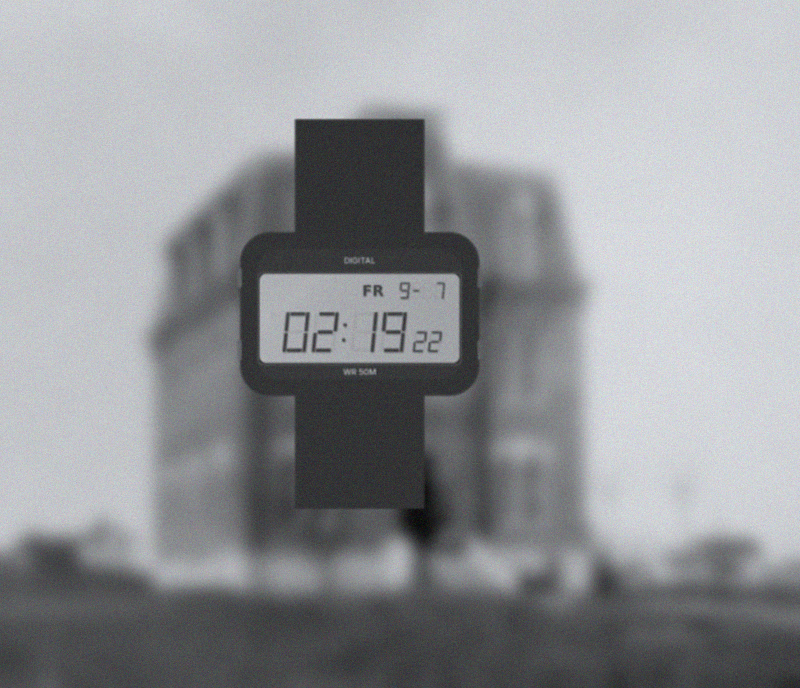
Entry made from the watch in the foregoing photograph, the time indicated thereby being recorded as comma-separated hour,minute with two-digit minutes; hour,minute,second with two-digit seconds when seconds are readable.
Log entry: 2,19,22
